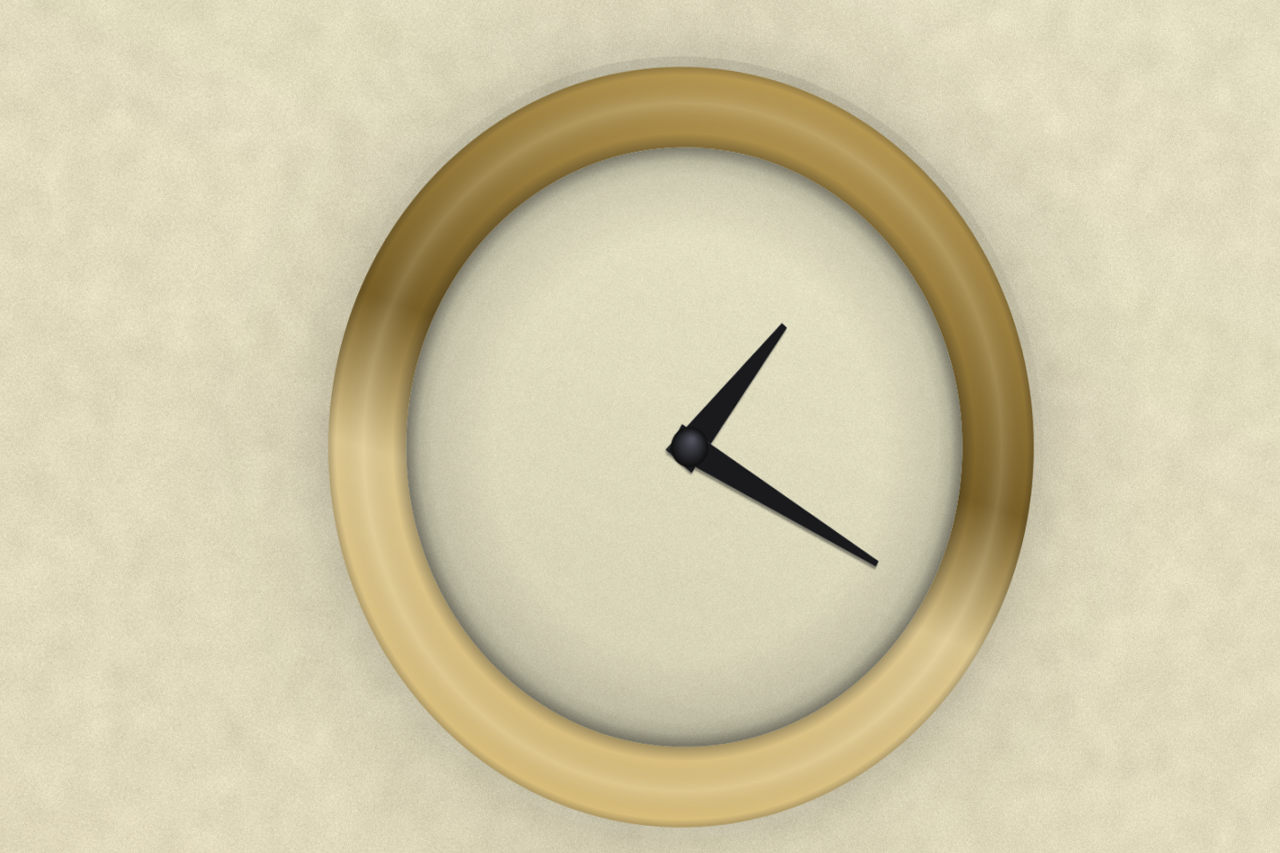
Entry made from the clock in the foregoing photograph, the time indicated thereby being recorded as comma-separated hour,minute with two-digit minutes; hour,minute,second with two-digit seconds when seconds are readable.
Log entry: 1,20
